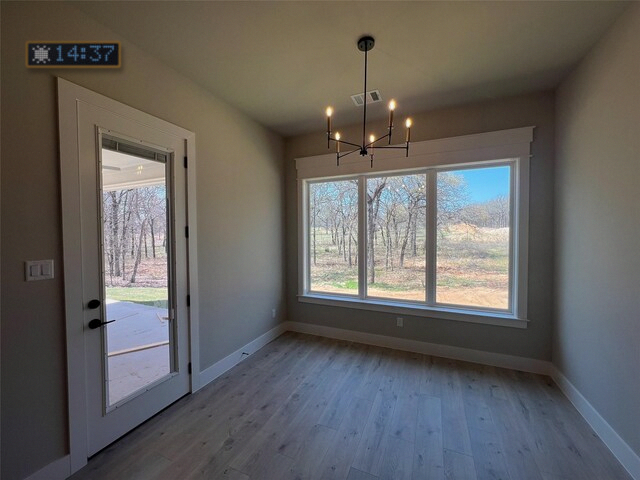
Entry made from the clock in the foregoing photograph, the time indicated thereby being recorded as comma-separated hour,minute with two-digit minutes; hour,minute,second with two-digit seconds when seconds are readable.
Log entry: 14,37
